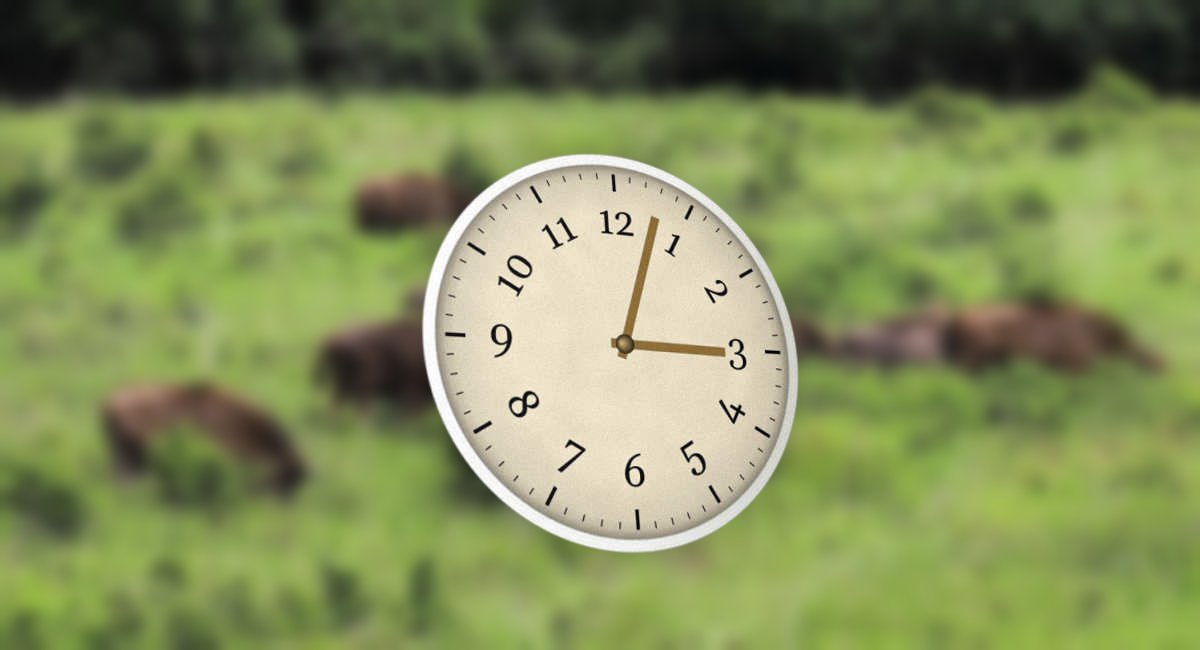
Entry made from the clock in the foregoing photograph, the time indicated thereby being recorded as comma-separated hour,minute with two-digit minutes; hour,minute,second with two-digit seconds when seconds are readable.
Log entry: 3,03
